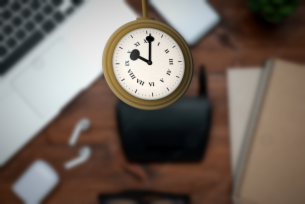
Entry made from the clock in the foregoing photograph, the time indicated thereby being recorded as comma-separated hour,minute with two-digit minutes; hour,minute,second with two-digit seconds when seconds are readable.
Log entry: 10,01
